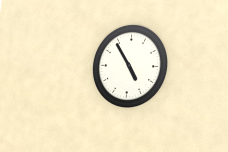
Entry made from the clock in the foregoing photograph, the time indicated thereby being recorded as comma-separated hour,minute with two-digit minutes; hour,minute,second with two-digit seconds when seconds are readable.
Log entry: 4,54
